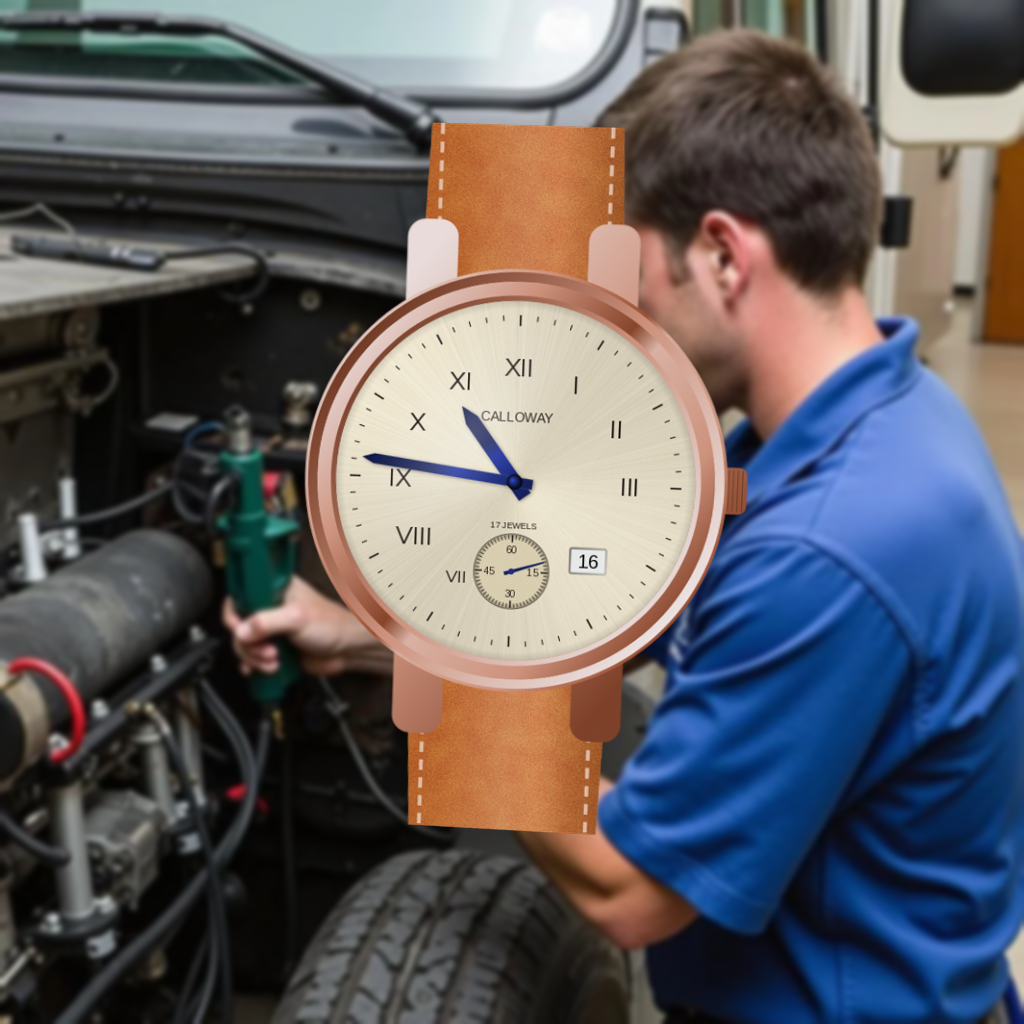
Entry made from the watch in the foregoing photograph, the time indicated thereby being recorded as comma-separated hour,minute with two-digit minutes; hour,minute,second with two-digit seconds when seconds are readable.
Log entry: 10,46,12
